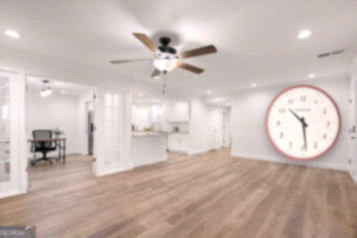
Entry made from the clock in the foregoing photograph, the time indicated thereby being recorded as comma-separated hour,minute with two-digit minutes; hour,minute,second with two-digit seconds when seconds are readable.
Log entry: 10,29
